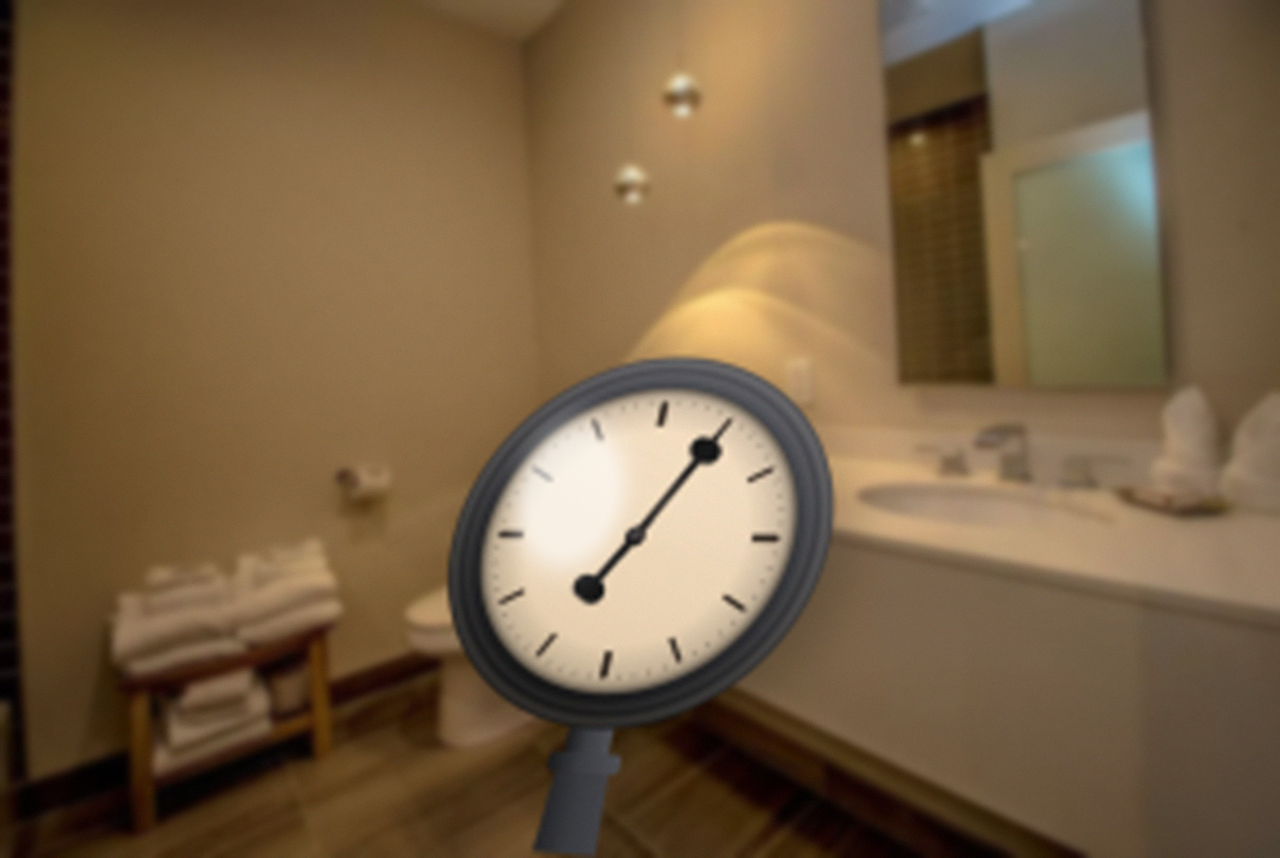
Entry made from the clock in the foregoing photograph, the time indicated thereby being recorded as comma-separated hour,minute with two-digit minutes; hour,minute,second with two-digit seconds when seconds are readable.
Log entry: 7,05
